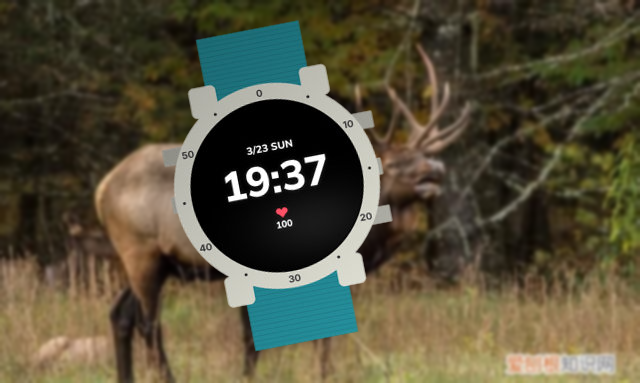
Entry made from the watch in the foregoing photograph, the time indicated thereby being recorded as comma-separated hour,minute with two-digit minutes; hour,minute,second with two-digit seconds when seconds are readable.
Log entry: 19,37
